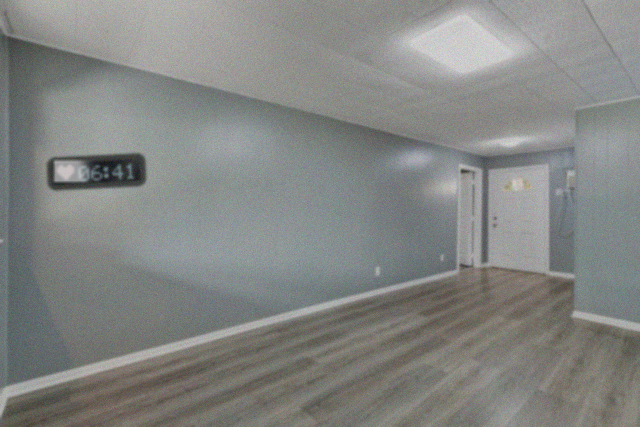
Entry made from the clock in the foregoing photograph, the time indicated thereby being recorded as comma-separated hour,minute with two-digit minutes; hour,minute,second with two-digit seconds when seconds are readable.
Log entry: 6,41
